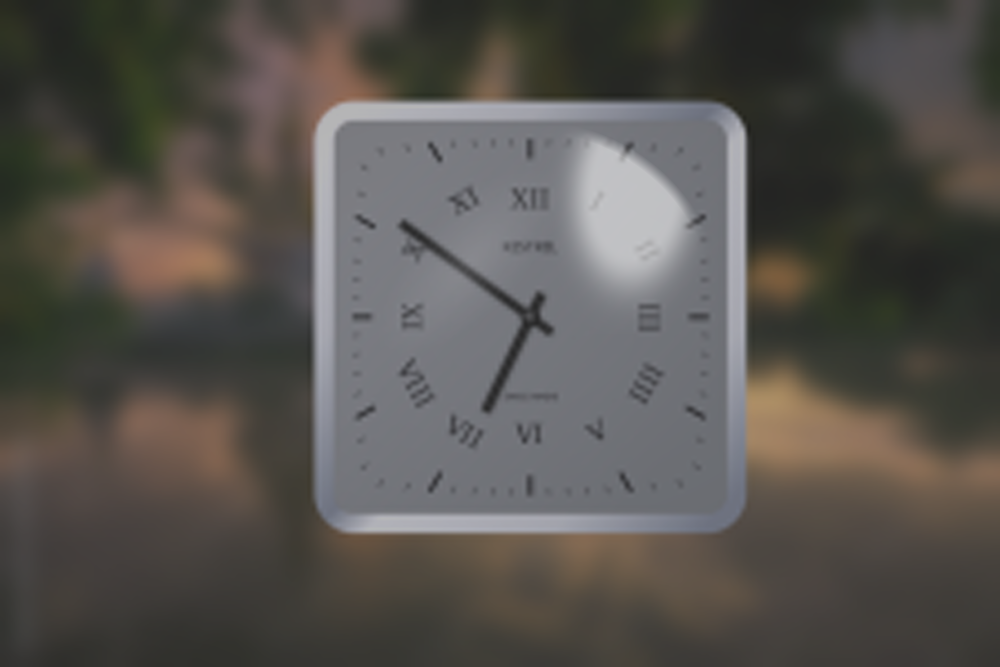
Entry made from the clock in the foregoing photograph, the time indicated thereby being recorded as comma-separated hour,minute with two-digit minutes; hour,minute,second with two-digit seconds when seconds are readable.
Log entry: 6,51
